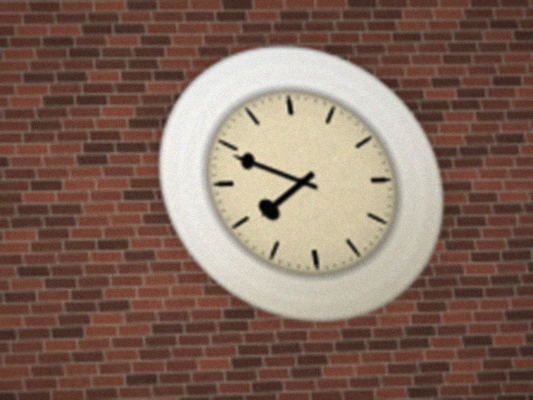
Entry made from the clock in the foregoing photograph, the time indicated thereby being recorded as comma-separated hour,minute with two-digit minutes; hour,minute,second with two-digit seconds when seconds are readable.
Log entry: 7,49
